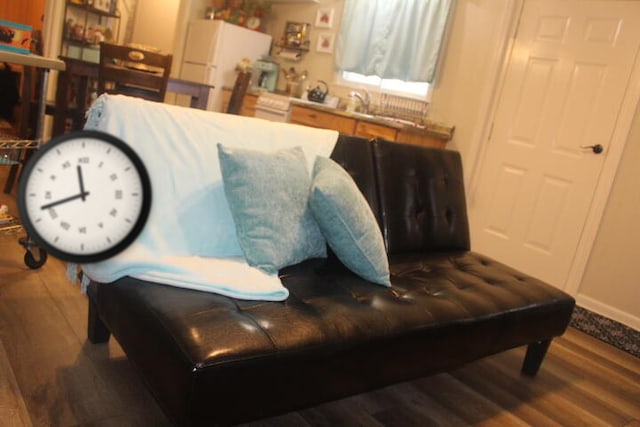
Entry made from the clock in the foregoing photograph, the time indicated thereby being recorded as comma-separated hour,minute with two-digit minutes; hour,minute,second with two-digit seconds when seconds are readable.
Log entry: 11,42
